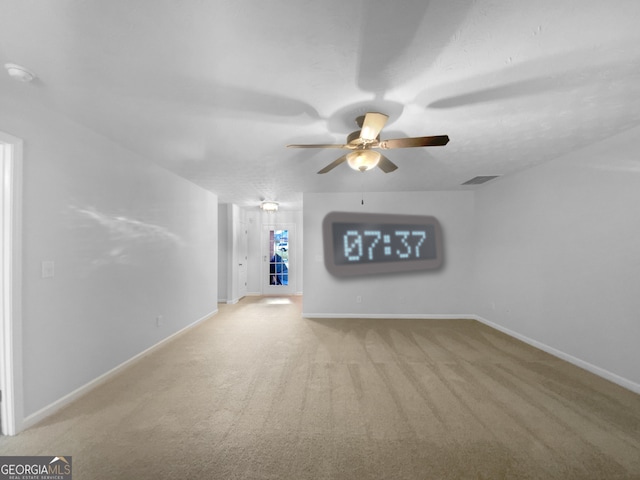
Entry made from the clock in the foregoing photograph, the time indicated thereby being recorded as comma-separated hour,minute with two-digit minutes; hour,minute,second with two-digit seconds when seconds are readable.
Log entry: 7,37
